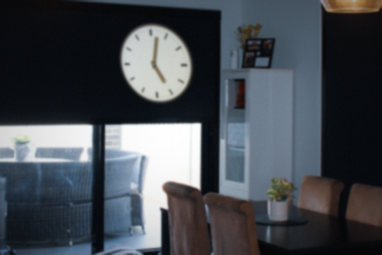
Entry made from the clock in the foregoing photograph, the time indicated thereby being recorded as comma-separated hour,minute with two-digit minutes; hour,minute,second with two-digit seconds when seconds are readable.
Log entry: 5,02
